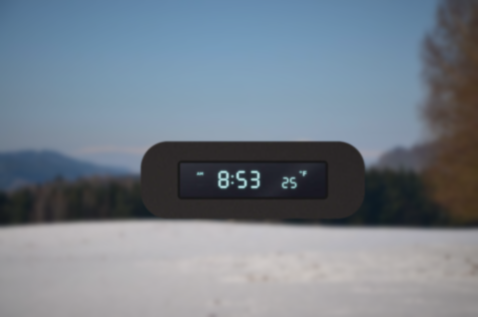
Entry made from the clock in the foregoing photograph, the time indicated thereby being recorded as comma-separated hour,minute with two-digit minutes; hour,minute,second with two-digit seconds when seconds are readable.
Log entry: 8,53
